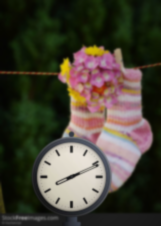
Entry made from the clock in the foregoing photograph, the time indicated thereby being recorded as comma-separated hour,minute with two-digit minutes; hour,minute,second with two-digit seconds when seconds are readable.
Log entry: 8,11
